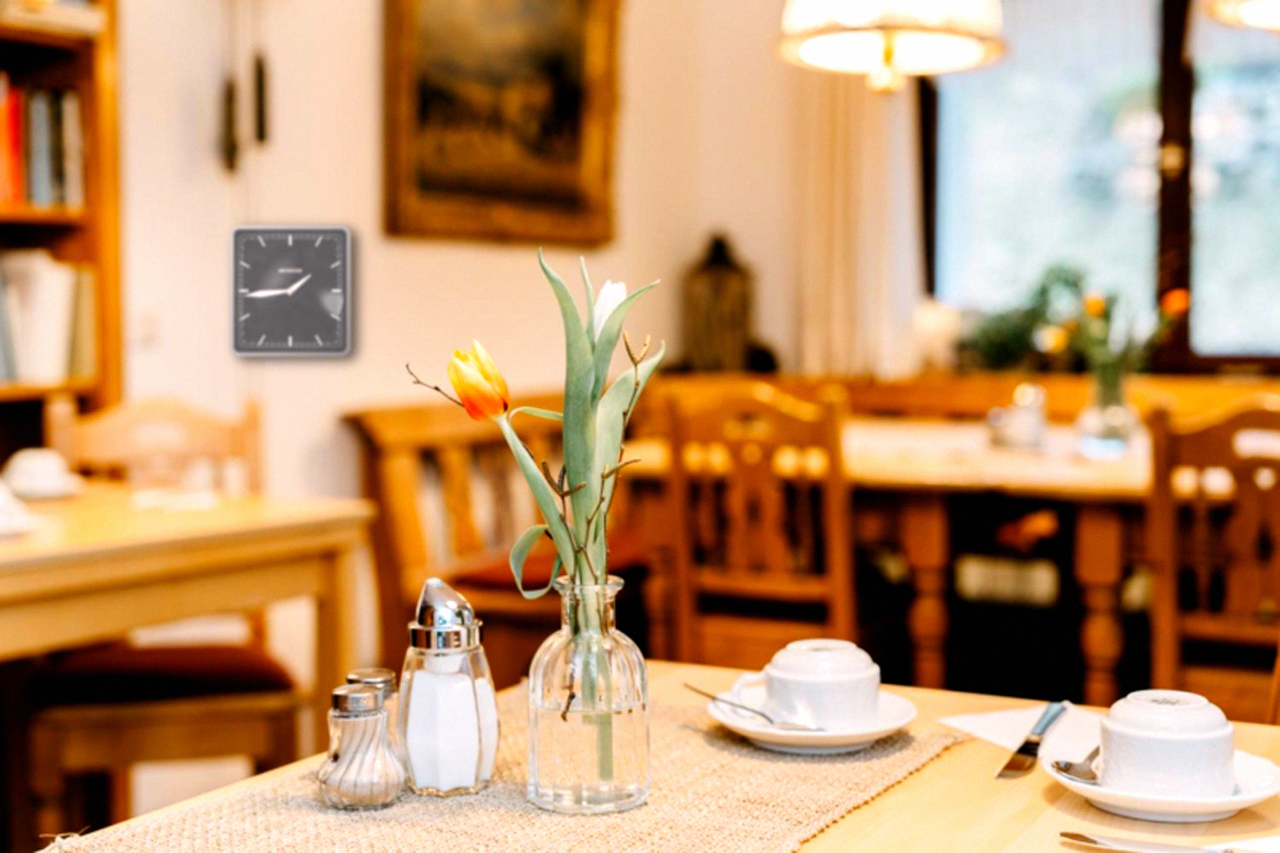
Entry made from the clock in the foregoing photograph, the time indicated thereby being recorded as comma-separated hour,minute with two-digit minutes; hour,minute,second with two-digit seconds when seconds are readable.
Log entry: 1,44
